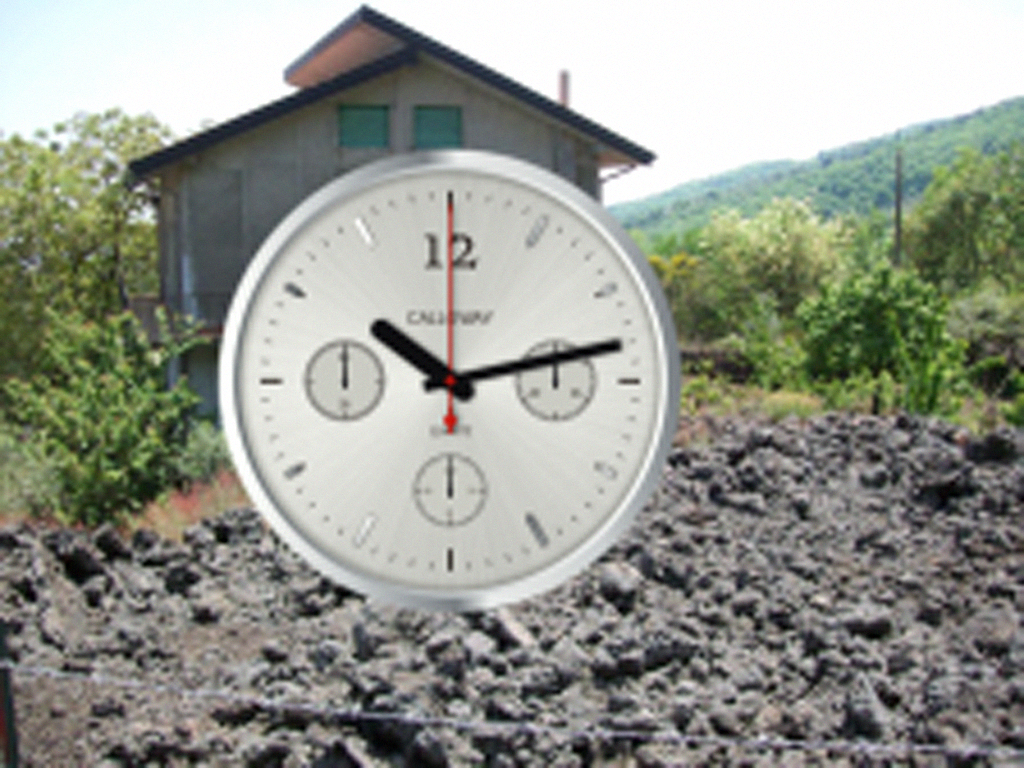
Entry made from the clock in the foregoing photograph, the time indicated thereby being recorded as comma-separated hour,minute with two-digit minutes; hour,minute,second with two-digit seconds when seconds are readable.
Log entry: 10,13
